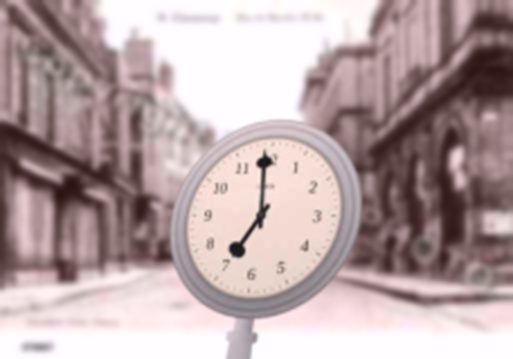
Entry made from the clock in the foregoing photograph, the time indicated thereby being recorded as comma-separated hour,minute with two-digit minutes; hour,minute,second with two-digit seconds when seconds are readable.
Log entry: 6,59
